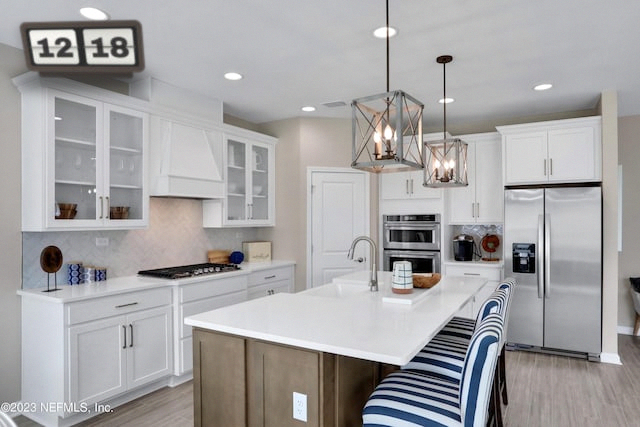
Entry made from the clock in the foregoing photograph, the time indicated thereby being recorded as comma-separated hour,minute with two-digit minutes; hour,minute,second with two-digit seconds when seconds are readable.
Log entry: 12,18
